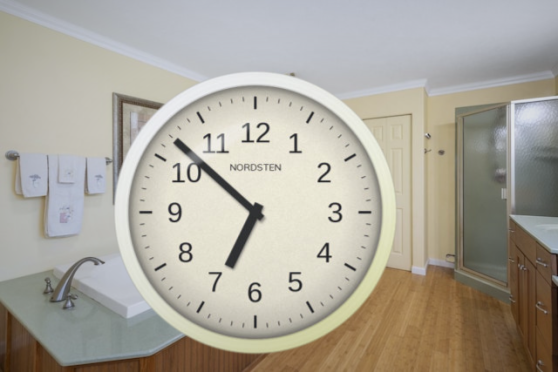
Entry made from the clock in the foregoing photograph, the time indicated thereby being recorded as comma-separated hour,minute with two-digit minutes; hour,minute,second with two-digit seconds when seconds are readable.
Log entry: 6,52
